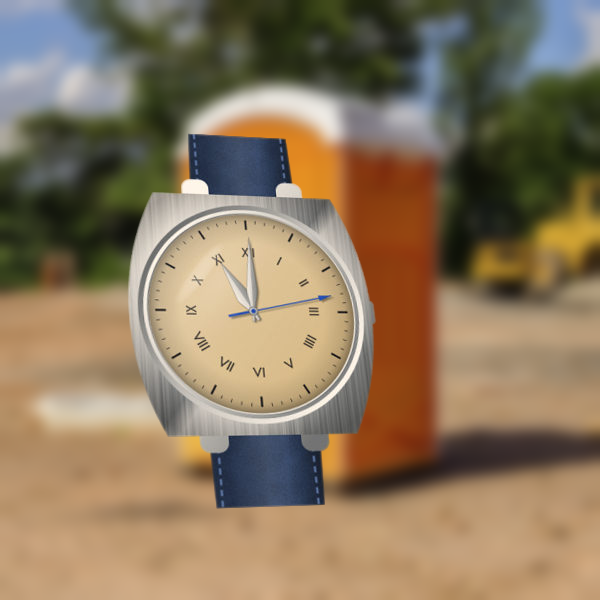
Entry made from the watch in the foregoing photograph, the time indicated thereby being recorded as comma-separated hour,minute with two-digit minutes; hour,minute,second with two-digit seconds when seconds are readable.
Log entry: 11,00,13
